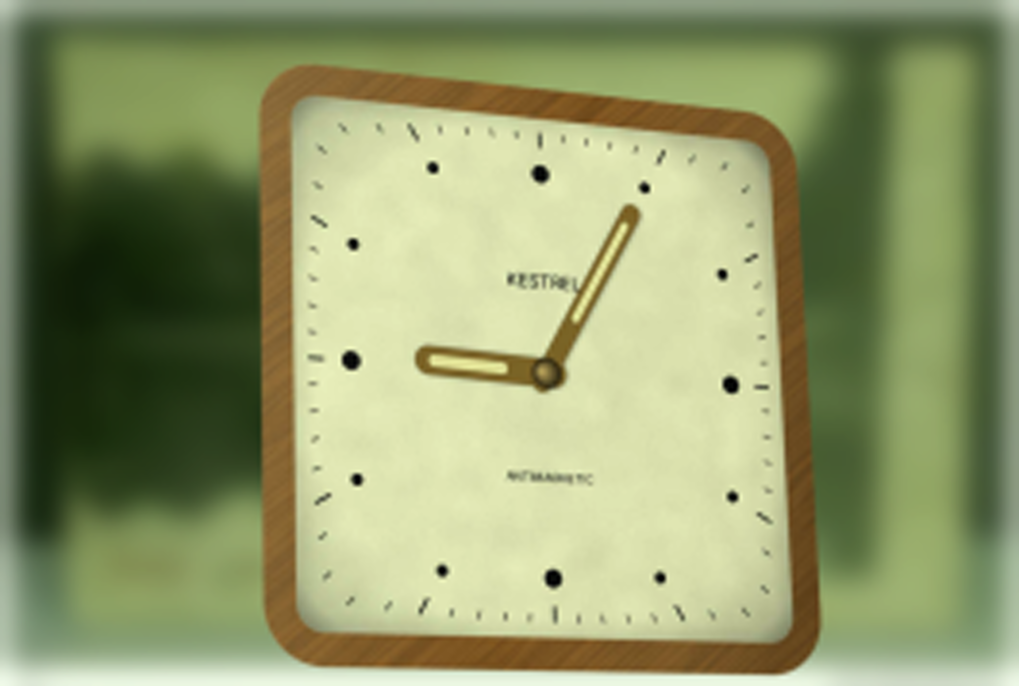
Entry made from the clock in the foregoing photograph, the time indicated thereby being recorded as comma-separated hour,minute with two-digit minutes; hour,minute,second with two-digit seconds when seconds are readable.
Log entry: 9,05
